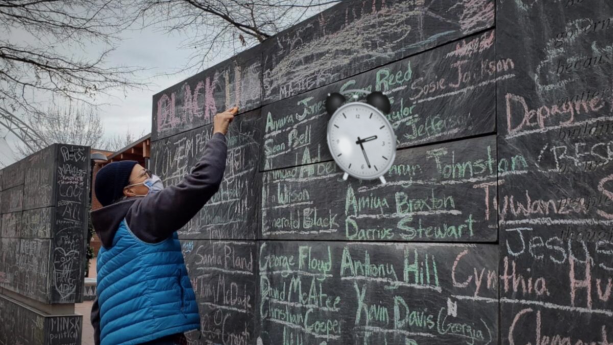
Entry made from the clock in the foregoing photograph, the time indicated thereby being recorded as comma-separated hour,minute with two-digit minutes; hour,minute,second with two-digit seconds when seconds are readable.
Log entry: 2,27
